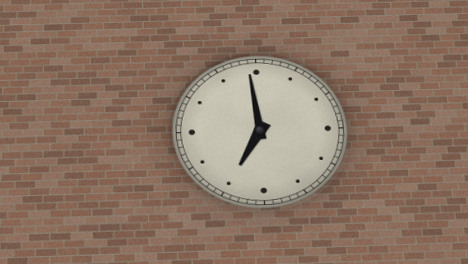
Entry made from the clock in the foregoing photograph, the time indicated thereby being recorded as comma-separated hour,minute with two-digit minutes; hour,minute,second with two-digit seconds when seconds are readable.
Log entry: 6,59
